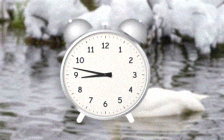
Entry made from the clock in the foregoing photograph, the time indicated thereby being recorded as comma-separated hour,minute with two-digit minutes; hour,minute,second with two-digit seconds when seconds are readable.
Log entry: 8,47
